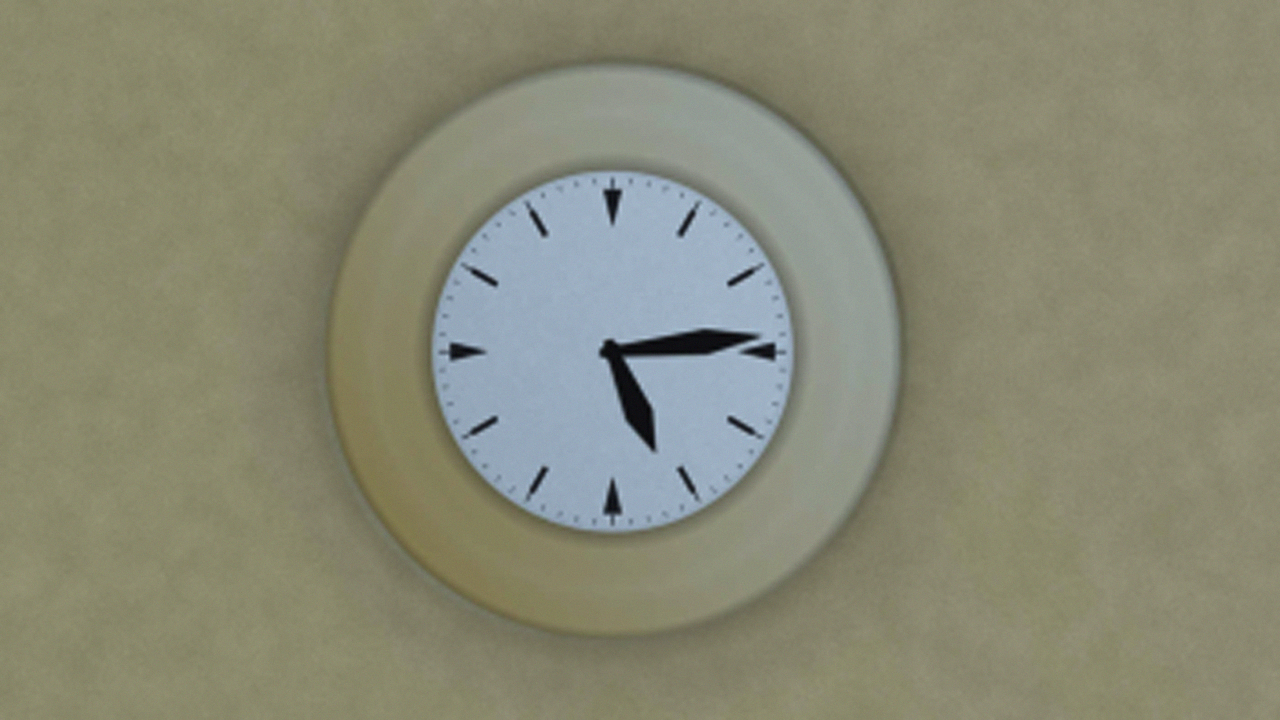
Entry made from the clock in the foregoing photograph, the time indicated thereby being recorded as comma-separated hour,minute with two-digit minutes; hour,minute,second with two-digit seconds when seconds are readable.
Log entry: 5,14
